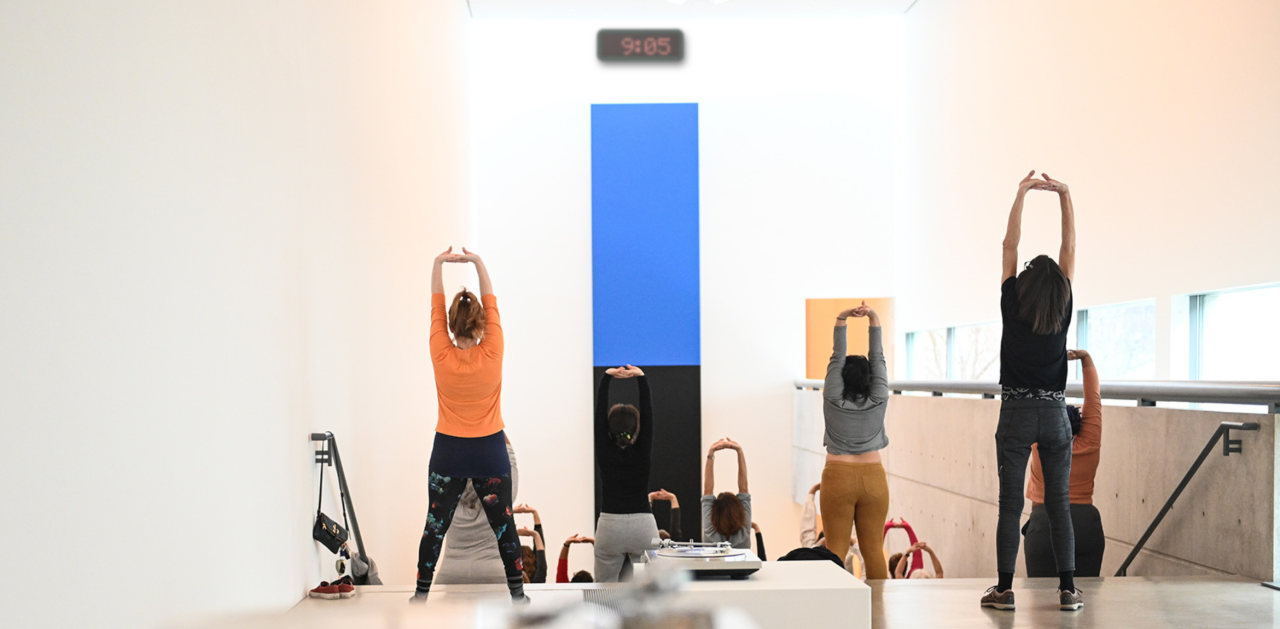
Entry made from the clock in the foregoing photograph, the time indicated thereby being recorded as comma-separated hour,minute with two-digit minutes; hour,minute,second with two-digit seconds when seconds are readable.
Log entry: 9,05
